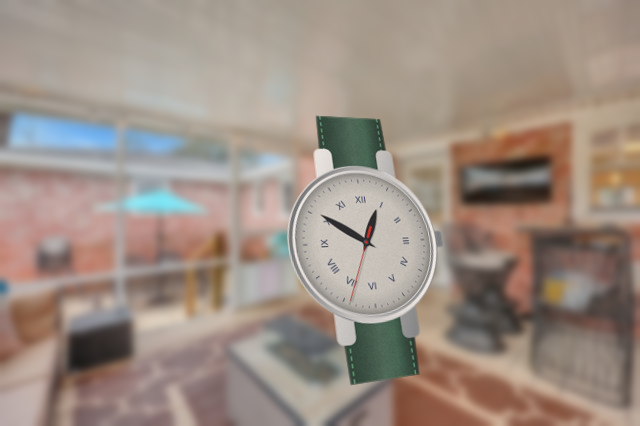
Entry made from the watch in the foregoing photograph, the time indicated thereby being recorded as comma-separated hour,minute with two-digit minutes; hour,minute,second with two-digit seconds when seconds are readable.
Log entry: 12,50,34
